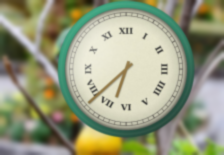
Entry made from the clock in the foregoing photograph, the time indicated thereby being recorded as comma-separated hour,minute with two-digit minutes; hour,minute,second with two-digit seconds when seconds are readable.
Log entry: 6,38
